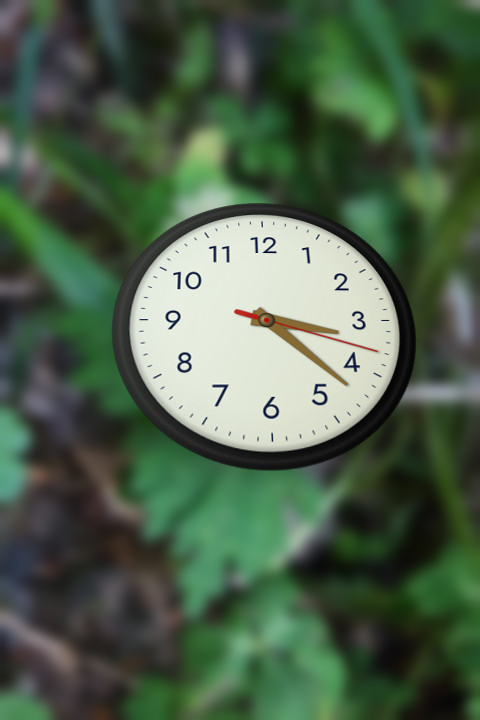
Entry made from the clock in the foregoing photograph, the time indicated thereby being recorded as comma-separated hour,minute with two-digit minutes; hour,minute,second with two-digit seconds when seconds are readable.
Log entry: 3,22,18
